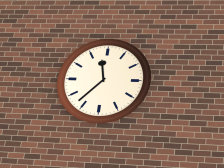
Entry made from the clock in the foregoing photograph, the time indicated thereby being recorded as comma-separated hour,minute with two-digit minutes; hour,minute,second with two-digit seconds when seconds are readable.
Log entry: 11,37
